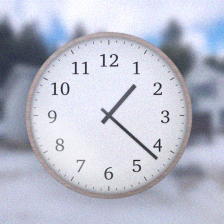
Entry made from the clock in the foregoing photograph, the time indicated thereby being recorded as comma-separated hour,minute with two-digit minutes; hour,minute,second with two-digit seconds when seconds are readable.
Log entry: 1,22
